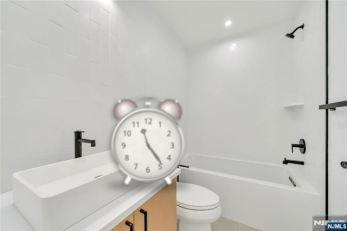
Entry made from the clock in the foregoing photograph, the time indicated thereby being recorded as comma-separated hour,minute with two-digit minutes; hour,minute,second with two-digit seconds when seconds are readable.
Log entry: 11,24
